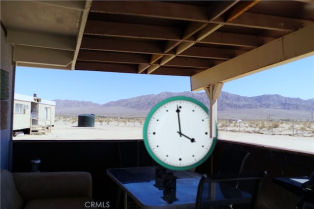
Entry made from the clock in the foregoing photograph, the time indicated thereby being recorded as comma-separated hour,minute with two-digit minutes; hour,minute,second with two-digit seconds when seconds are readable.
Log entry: 3,59
